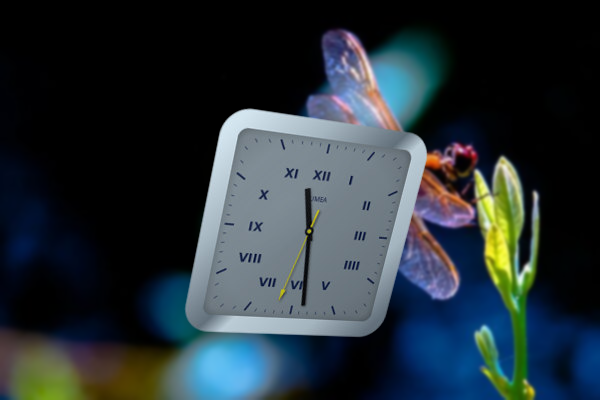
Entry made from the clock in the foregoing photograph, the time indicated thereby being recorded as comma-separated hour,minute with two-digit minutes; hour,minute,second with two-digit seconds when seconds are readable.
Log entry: 11,28,32
